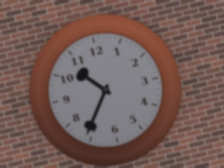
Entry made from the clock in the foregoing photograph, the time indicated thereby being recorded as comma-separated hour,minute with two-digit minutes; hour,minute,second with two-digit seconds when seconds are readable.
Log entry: 10,36
